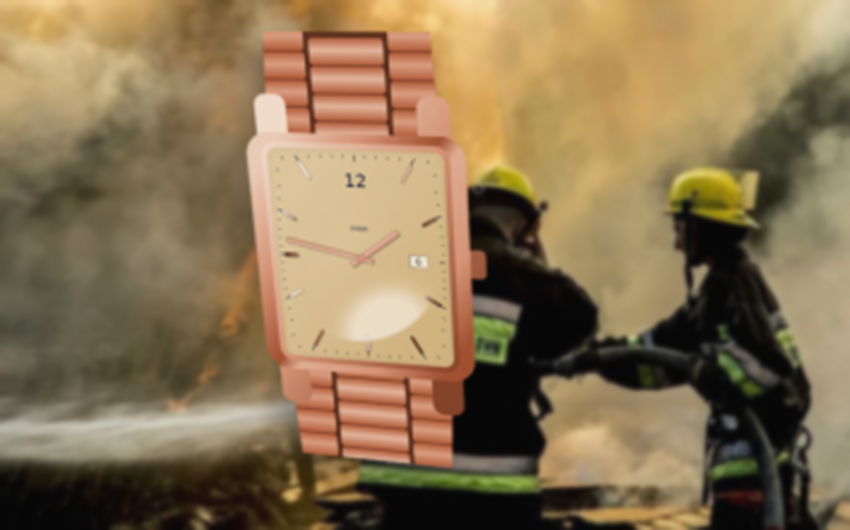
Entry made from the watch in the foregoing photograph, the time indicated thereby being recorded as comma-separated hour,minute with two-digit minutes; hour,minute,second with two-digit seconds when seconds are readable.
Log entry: 1,47
